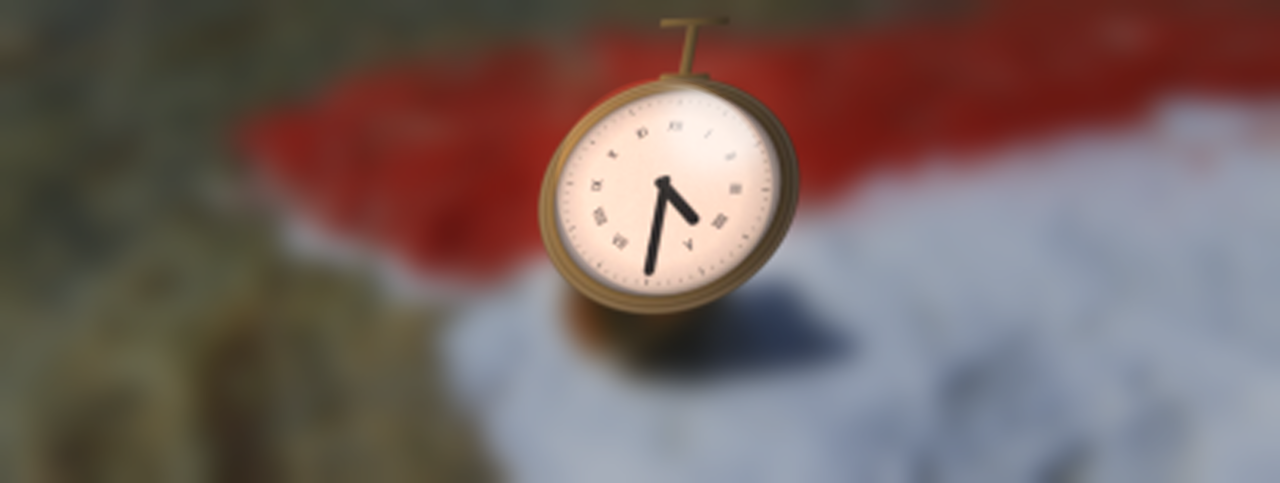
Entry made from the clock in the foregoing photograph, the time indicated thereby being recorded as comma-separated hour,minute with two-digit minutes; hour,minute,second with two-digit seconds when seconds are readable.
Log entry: 4,30
